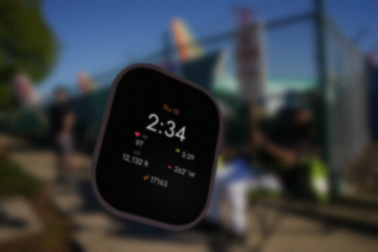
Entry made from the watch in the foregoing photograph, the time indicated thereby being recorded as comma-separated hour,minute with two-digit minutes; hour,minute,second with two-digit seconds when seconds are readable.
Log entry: 2,34
